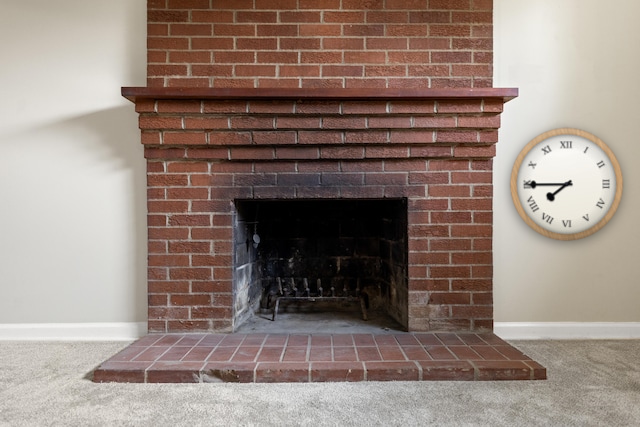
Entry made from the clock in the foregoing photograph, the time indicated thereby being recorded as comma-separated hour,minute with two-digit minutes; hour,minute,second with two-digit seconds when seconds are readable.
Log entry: 7,45
